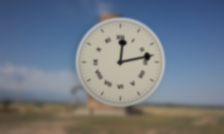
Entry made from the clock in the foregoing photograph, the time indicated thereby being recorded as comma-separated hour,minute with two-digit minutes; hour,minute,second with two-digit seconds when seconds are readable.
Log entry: 12,13
